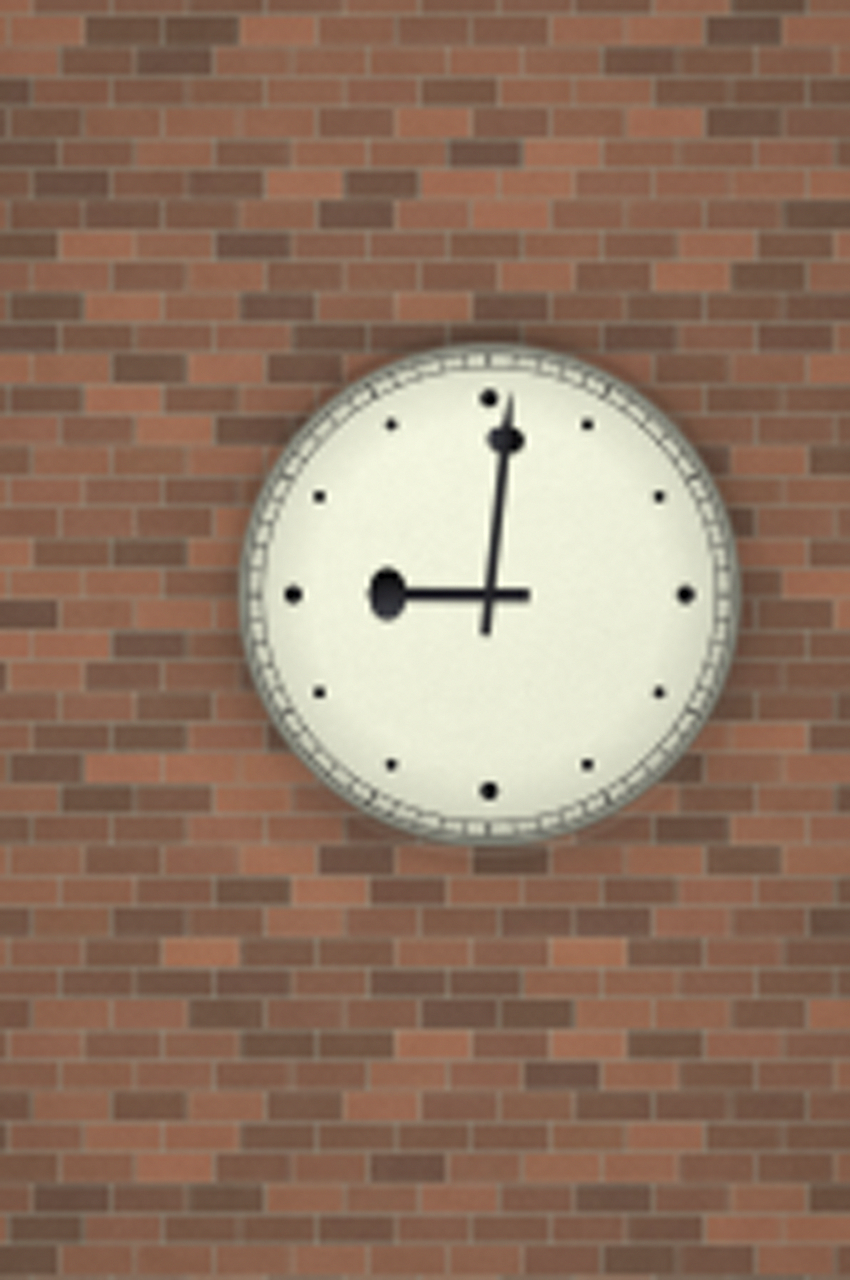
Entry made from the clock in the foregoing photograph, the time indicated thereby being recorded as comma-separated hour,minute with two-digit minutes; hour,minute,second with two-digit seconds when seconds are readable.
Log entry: 9,01
